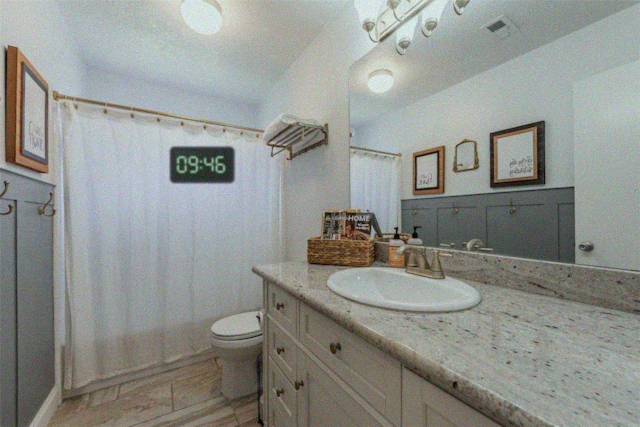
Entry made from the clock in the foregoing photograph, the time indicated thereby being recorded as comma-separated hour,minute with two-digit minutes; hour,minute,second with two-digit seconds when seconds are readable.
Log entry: 9,46
